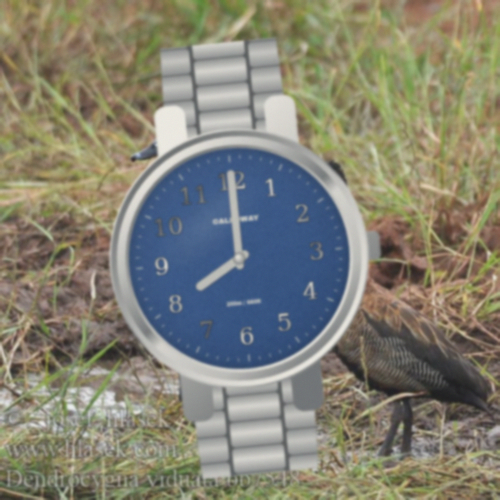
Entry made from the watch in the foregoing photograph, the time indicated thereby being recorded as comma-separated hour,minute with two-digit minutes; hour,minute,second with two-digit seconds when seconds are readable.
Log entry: 8,00
